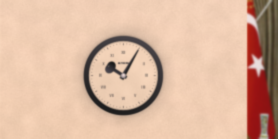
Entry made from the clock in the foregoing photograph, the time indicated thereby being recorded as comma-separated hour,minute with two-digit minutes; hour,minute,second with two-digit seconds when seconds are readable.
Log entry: 10,05
